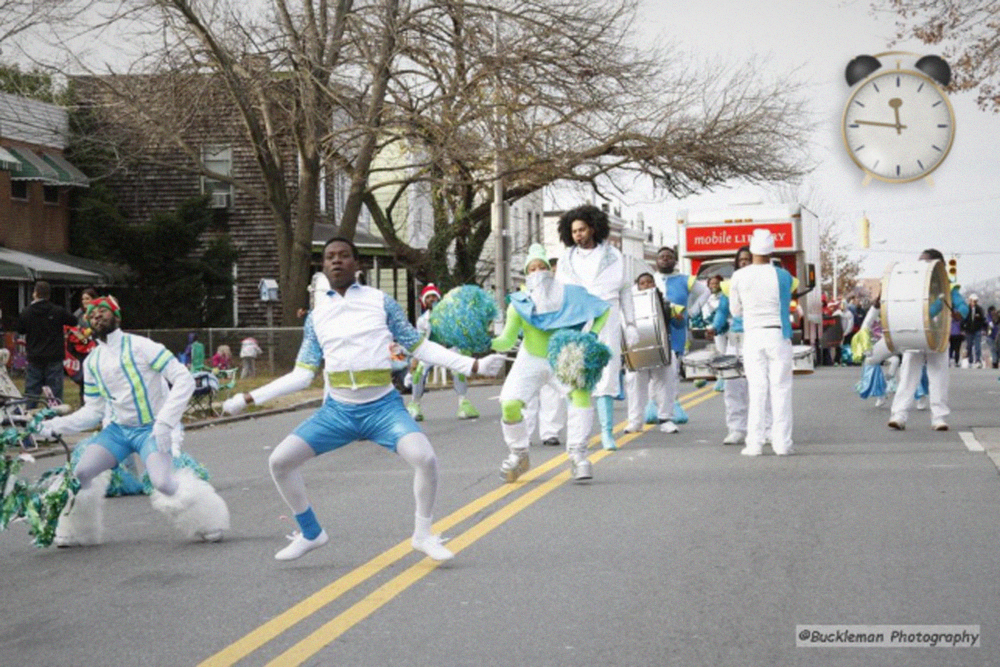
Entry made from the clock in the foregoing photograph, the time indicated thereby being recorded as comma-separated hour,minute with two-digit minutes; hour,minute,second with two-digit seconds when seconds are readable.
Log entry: 11,46
